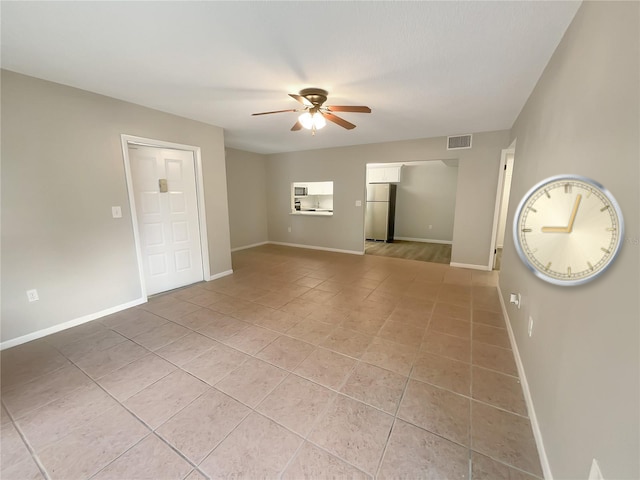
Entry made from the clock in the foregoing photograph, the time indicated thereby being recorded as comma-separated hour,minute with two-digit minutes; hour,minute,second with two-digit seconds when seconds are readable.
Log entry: 9,03
